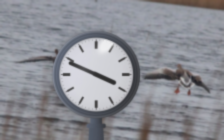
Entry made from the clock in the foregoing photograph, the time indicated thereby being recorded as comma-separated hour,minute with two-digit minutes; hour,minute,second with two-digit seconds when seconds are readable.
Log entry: 3,49
